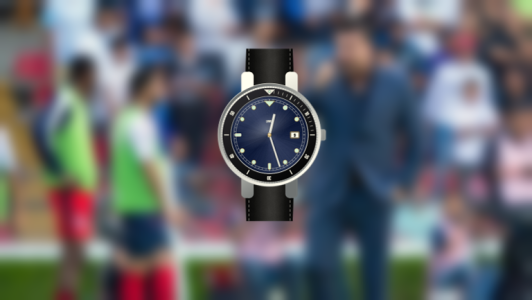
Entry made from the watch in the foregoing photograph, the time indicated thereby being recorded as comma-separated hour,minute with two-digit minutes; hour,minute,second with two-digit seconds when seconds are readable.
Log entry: 12,27
